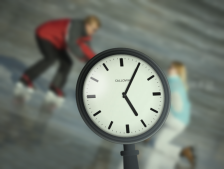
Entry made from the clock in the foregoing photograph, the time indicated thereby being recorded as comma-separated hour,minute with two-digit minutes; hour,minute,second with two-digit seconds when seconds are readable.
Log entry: 5,05
